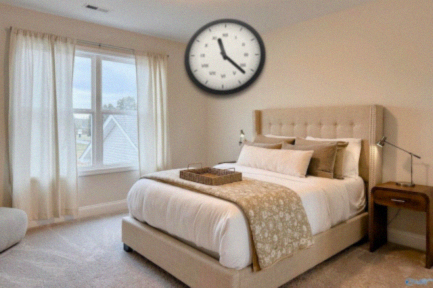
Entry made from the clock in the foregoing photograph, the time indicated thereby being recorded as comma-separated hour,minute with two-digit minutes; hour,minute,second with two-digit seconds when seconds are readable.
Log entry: 11,22
